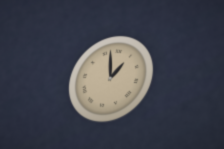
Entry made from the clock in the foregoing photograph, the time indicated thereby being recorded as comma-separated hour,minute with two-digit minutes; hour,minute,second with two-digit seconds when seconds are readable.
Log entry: 12,57
